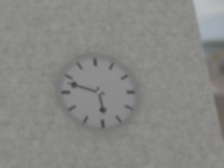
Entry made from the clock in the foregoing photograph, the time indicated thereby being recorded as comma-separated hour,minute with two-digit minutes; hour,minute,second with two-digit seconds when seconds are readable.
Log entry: 5,48
